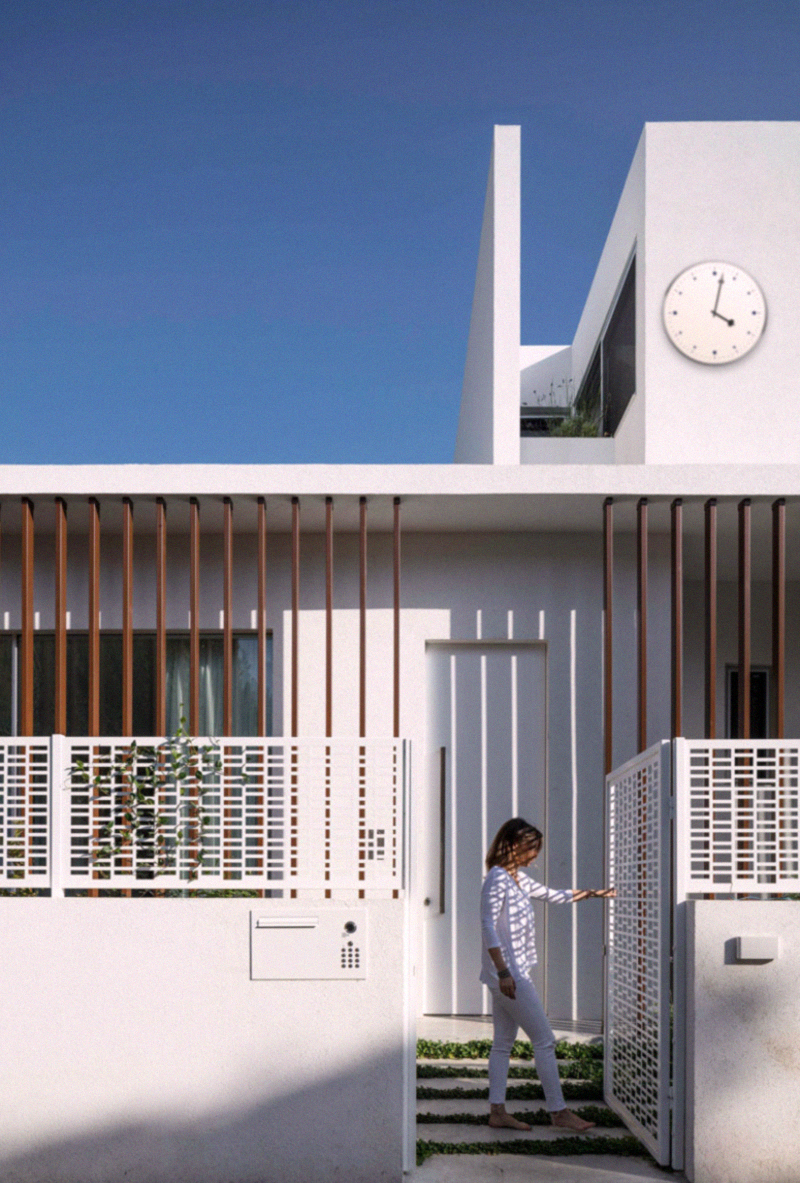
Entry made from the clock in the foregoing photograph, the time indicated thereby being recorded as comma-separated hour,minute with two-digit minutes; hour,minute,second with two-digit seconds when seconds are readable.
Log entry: 4,02
